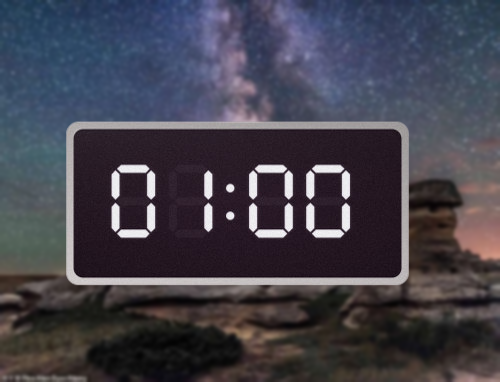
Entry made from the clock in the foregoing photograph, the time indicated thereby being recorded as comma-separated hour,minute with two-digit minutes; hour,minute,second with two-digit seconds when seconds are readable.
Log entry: 1,00
